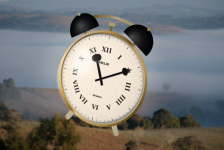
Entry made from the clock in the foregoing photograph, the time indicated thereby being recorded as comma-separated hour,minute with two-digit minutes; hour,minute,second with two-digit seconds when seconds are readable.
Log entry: 11,10
